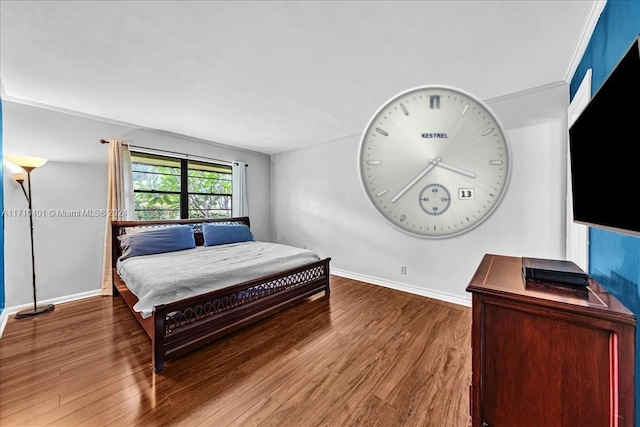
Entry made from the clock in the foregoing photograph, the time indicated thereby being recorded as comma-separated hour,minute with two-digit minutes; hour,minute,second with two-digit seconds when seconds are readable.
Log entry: 3,38
